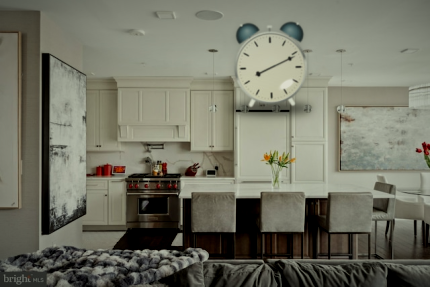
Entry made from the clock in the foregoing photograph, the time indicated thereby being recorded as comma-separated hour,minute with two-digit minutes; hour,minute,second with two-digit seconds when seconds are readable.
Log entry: 8,11
